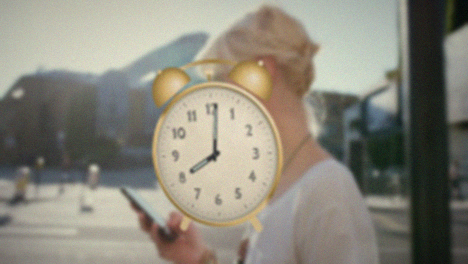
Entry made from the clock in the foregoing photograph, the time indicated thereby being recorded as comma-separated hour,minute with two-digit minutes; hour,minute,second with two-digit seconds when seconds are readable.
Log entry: 8,01
